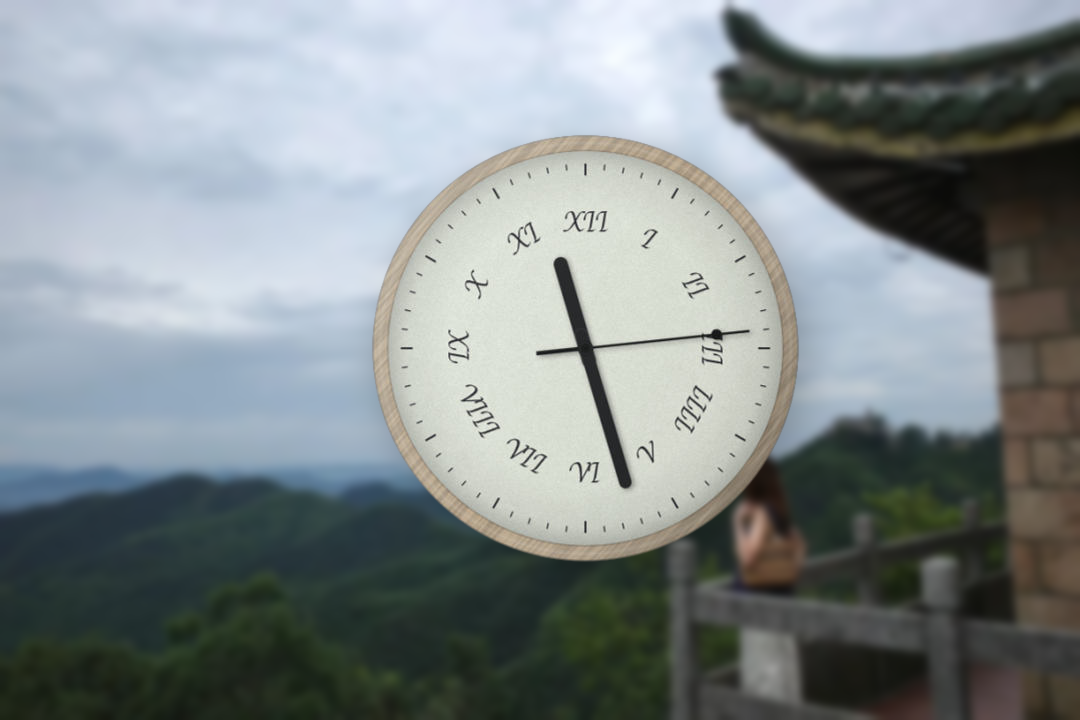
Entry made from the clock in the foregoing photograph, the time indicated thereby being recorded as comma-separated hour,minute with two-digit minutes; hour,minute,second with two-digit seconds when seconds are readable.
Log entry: 11,27,14
